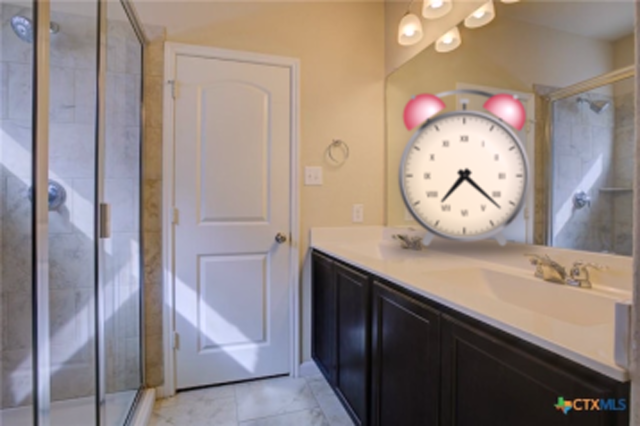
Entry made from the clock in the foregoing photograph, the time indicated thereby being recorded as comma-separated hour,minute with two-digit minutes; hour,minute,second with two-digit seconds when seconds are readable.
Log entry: 7,22
